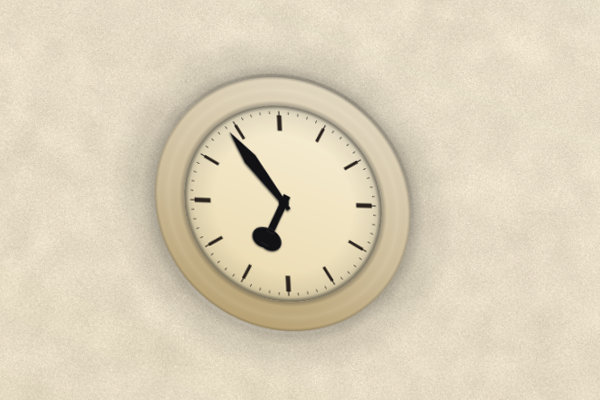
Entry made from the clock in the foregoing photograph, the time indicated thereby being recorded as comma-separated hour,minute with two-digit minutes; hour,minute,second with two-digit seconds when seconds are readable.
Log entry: 6,54
